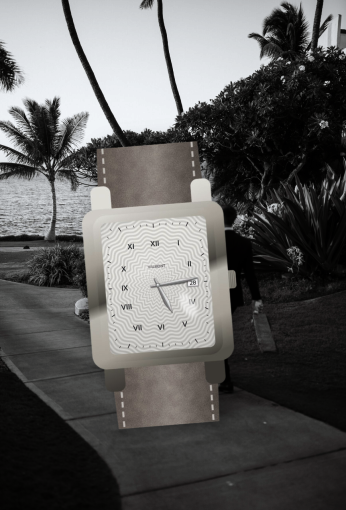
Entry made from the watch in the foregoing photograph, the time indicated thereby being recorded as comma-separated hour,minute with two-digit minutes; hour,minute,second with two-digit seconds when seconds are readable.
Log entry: 5,14
